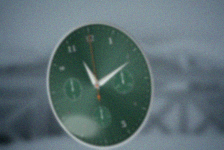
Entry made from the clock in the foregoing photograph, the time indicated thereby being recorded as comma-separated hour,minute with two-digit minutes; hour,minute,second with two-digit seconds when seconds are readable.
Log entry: 11,11
